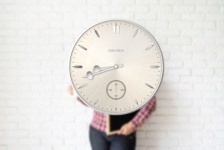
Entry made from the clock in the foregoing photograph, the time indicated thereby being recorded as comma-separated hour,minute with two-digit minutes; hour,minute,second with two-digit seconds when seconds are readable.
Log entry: 8,42
